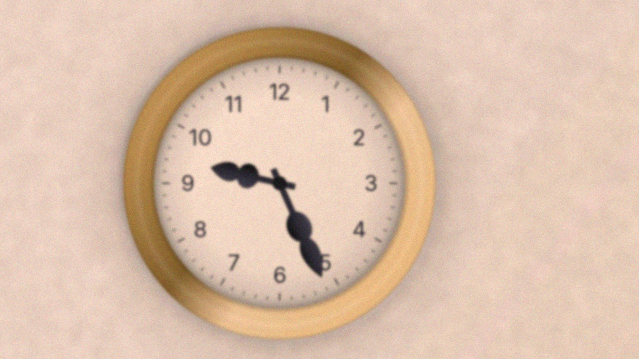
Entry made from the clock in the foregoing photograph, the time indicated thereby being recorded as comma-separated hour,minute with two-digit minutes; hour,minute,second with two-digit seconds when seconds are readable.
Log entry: 9,26
